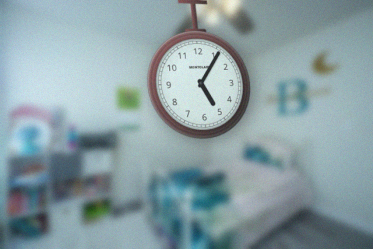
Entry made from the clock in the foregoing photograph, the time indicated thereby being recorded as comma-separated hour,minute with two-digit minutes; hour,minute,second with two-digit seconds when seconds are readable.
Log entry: 5,06
